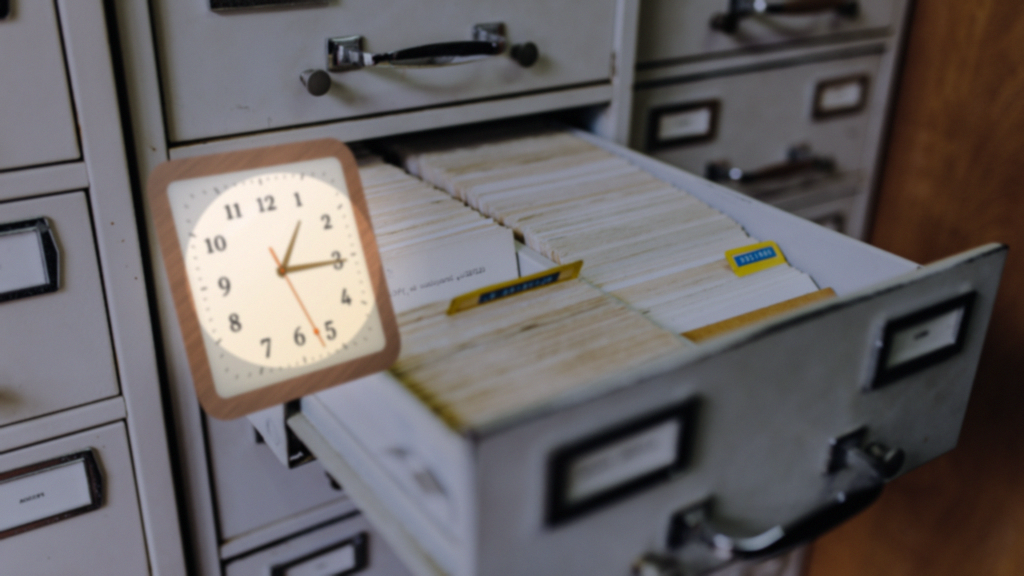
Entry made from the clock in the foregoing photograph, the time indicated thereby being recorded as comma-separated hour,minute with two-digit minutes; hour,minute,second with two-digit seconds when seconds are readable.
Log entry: 1,15,27
